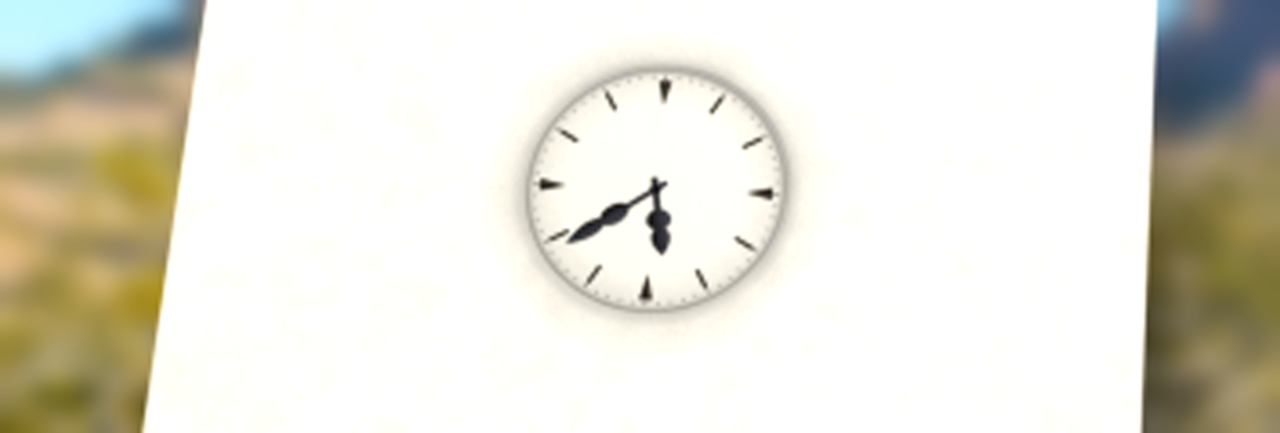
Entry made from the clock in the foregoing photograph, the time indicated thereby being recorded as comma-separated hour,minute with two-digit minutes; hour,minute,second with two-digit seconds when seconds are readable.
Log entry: 5,39
